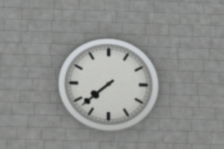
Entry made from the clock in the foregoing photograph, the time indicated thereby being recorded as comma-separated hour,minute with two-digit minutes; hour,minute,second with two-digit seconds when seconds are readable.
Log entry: 7,38
